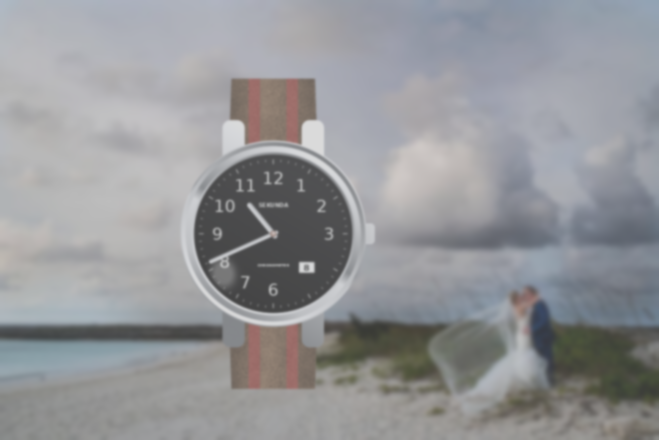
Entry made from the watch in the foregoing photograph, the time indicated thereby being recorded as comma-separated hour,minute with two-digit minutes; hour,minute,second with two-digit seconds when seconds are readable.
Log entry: 10,41
